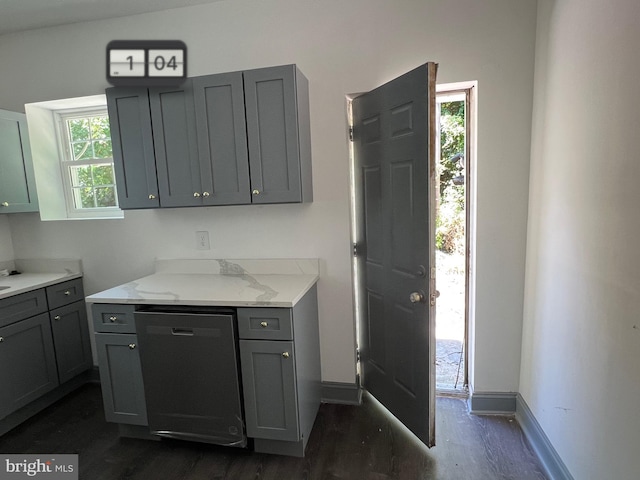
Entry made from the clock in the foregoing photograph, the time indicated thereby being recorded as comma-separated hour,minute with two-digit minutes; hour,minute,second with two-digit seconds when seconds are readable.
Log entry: 1,04
